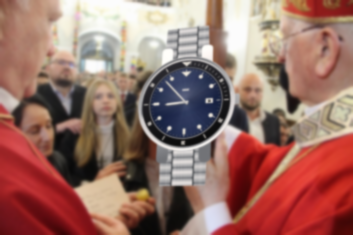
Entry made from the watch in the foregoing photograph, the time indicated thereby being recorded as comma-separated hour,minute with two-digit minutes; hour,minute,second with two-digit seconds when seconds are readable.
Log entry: 8,53
